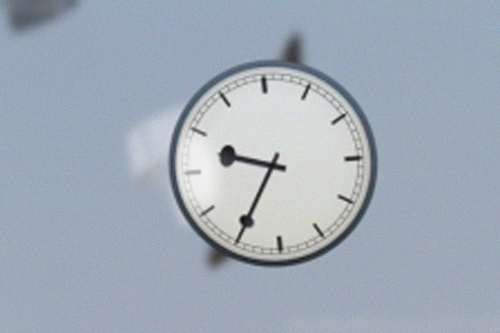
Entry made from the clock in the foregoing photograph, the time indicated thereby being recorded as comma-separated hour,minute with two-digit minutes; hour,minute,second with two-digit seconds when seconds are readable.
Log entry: 9,35
